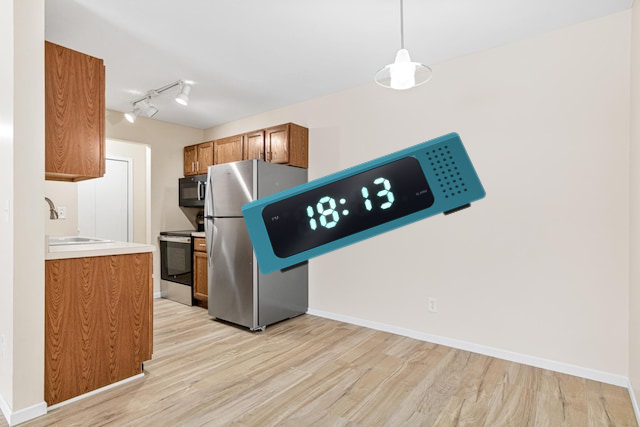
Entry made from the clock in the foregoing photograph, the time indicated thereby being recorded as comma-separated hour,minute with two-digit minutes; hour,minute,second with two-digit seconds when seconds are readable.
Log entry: 18,13
